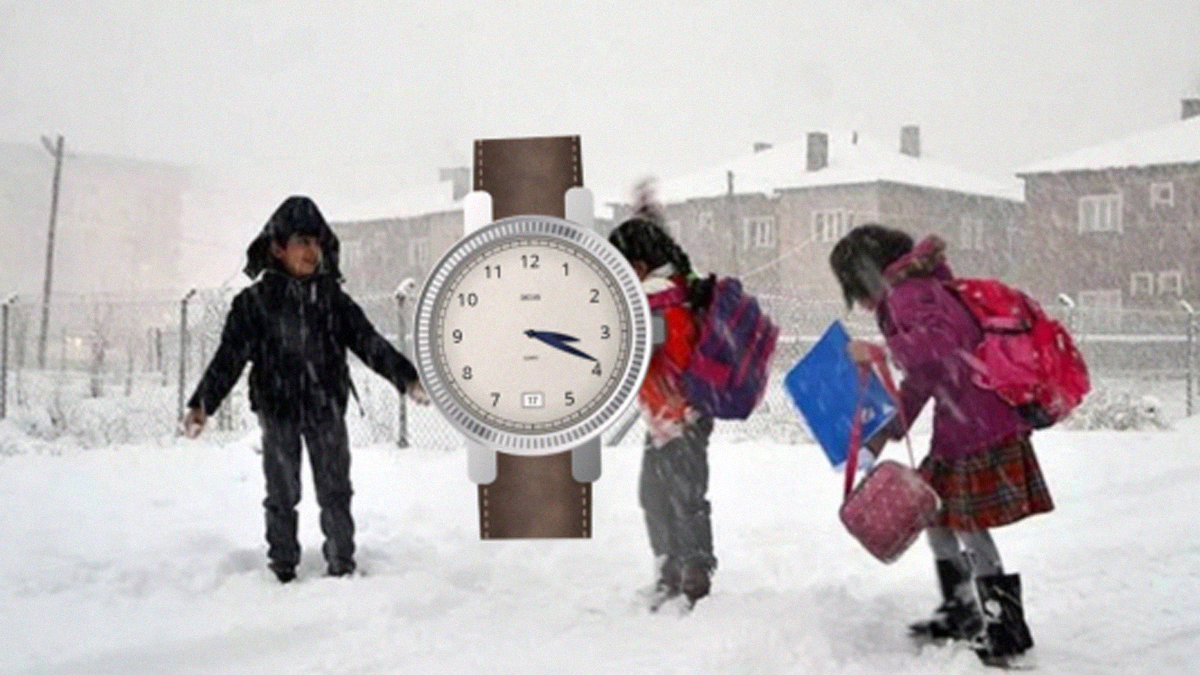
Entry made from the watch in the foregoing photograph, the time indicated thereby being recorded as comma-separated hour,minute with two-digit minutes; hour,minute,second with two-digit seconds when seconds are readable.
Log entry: 3,19
